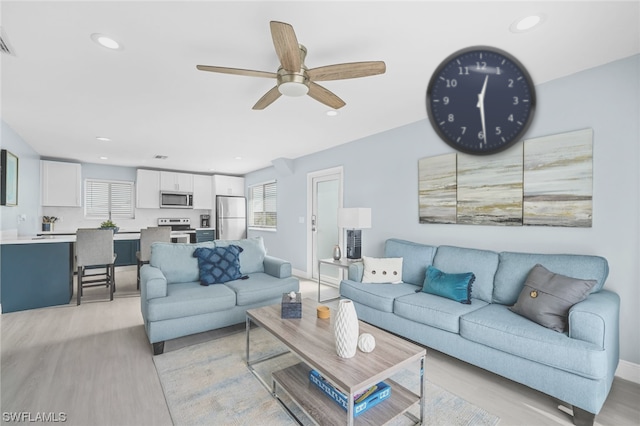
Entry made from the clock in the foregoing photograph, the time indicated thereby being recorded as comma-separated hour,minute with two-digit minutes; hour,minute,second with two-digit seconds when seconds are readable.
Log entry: 12,29
